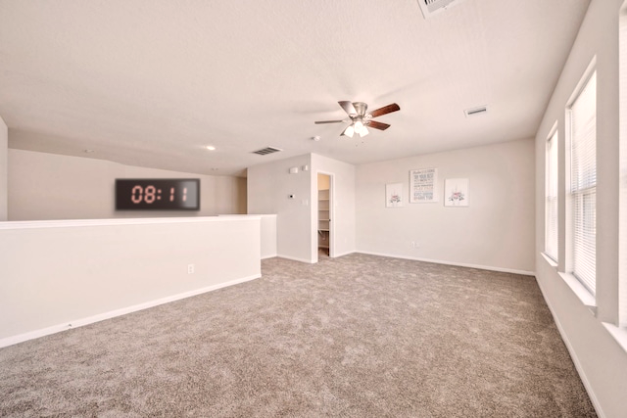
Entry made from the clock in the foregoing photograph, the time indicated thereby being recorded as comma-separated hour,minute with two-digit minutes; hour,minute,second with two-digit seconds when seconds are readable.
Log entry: 8,11
